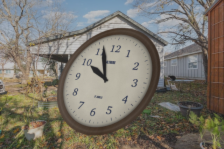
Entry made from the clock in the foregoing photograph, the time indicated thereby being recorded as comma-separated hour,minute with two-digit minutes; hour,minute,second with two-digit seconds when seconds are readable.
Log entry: 9,56
